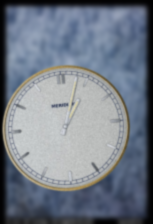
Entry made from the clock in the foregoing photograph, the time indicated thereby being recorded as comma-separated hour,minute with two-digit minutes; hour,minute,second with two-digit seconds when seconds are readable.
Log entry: 1,03
